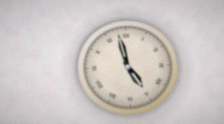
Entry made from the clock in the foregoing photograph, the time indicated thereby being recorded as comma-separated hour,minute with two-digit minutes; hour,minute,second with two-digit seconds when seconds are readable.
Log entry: 4,58
